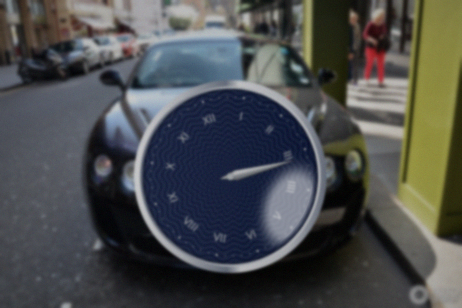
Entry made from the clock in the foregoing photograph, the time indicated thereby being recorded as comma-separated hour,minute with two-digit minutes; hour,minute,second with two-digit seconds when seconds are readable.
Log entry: 3,16
